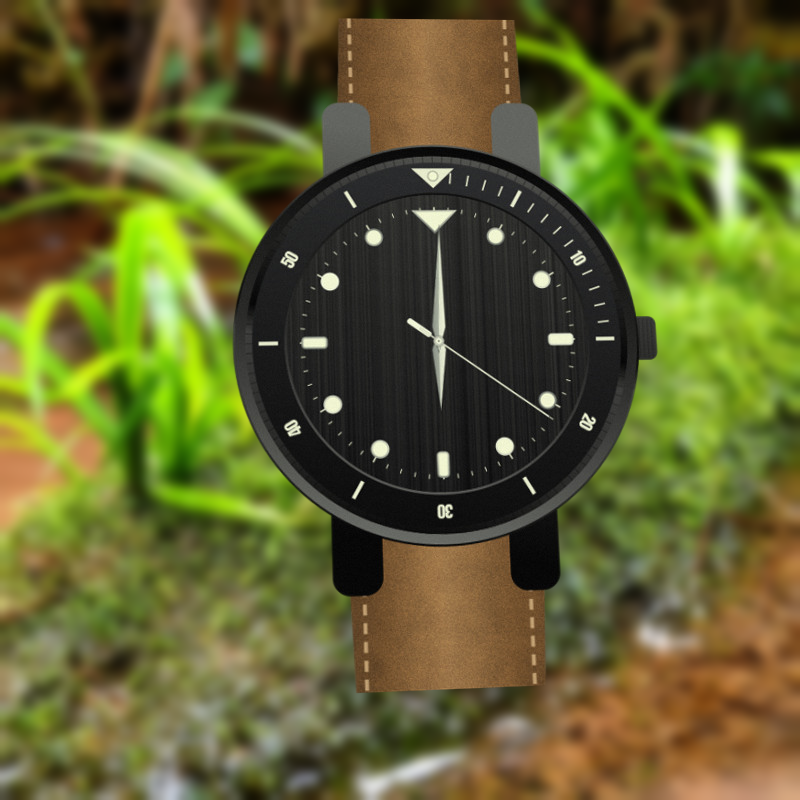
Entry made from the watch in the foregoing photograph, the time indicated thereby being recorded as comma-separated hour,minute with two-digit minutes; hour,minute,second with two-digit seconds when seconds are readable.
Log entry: 6,00,21
